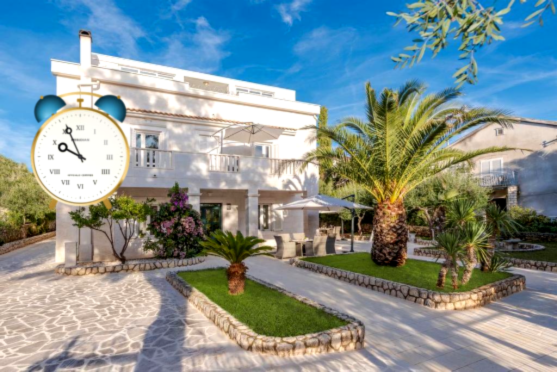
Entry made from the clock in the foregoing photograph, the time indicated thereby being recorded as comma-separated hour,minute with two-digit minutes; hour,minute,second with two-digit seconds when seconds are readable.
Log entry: 9,56
